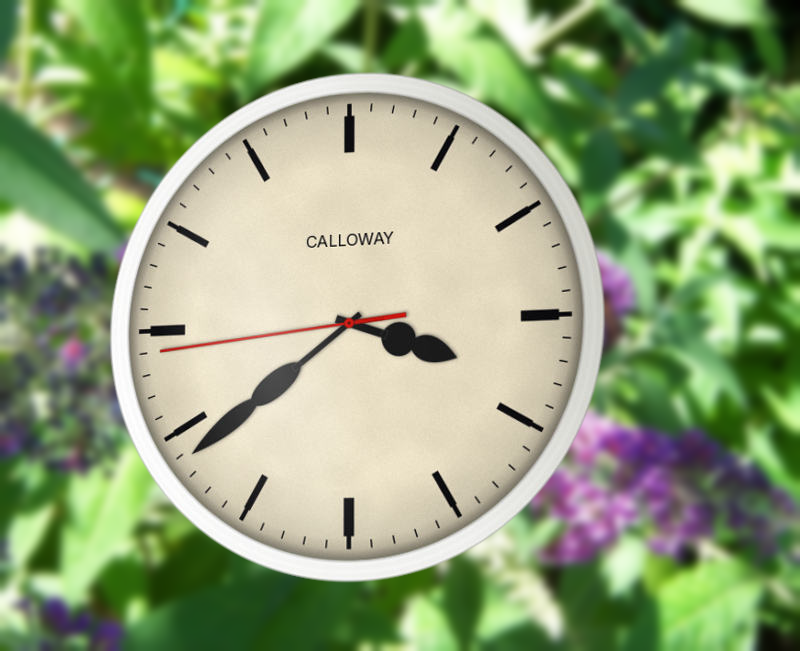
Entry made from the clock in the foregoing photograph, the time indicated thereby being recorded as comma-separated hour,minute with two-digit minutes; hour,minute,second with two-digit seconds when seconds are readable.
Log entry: 3,38,44
